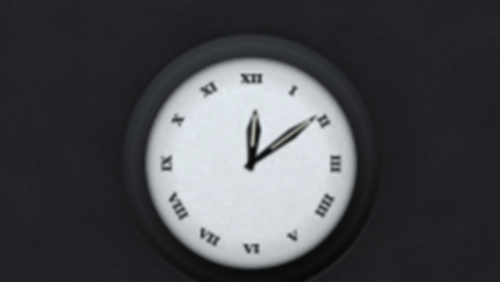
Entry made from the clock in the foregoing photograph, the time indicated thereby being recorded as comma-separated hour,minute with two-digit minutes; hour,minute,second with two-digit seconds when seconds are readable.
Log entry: 12,09
